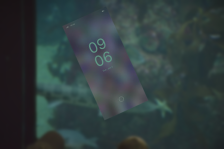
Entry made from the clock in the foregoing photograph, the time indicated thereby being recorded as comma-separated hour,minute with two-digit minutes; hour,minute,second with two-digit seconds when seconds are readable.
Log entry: 9,06
